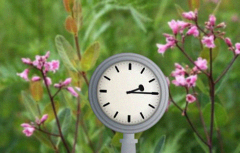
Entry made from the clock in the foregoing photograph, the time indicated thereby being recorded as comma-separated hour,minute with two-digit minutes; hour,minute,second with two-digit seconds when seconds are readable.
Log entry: 2,15
